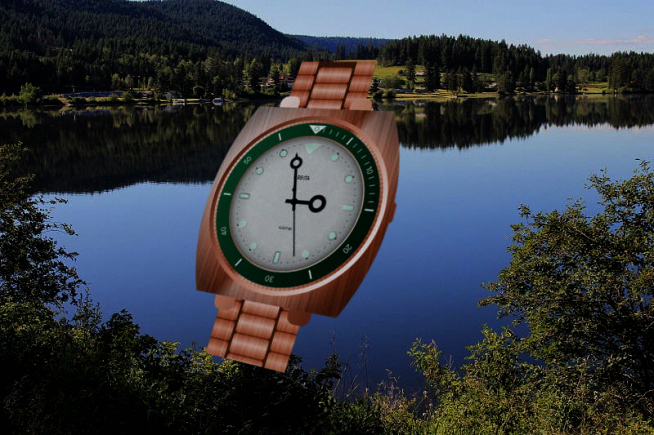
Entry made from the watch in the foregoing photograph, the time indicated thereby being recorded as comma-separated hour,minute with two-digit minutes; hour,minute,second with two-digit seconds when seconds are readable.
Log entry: 2,57,27
